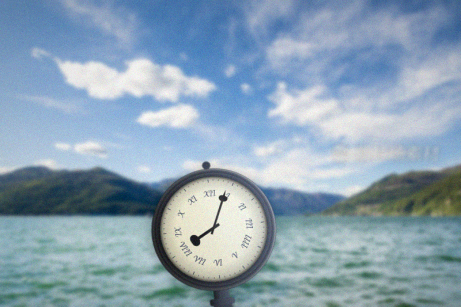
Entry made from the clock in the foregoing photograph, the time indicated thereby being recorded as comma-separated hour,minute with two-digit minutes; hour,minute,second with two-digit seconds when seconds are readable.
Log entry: 8,04
